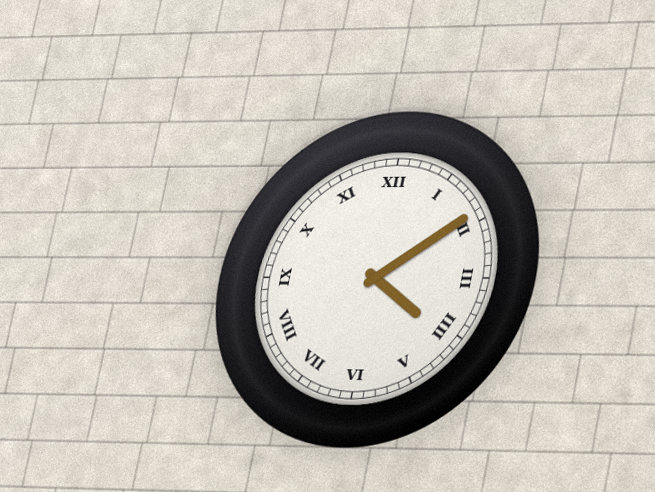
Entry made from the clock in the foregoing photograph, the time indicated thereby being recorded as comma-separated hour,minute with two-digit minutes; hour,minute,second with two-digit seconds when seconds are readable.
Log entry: 4,09
